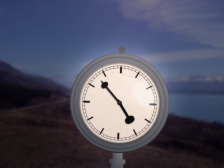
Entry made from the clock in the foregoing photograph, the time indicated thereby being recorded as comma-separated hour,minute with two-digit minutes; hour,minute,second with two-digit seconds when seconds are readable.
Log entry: 4,53
